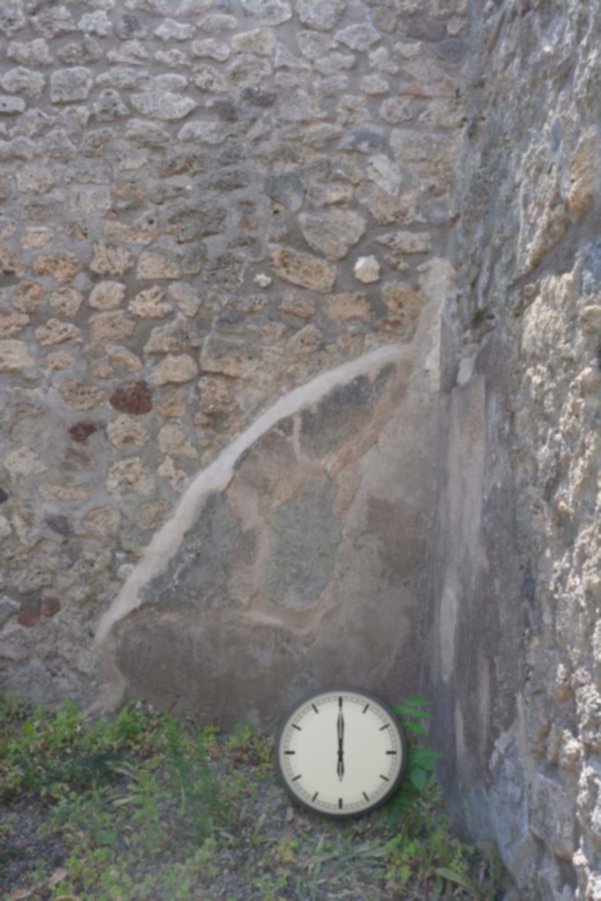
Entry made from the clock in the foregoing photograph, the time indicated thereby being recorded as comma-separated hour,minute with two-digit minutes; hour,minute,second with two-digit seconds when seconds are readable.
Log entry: 6,00
